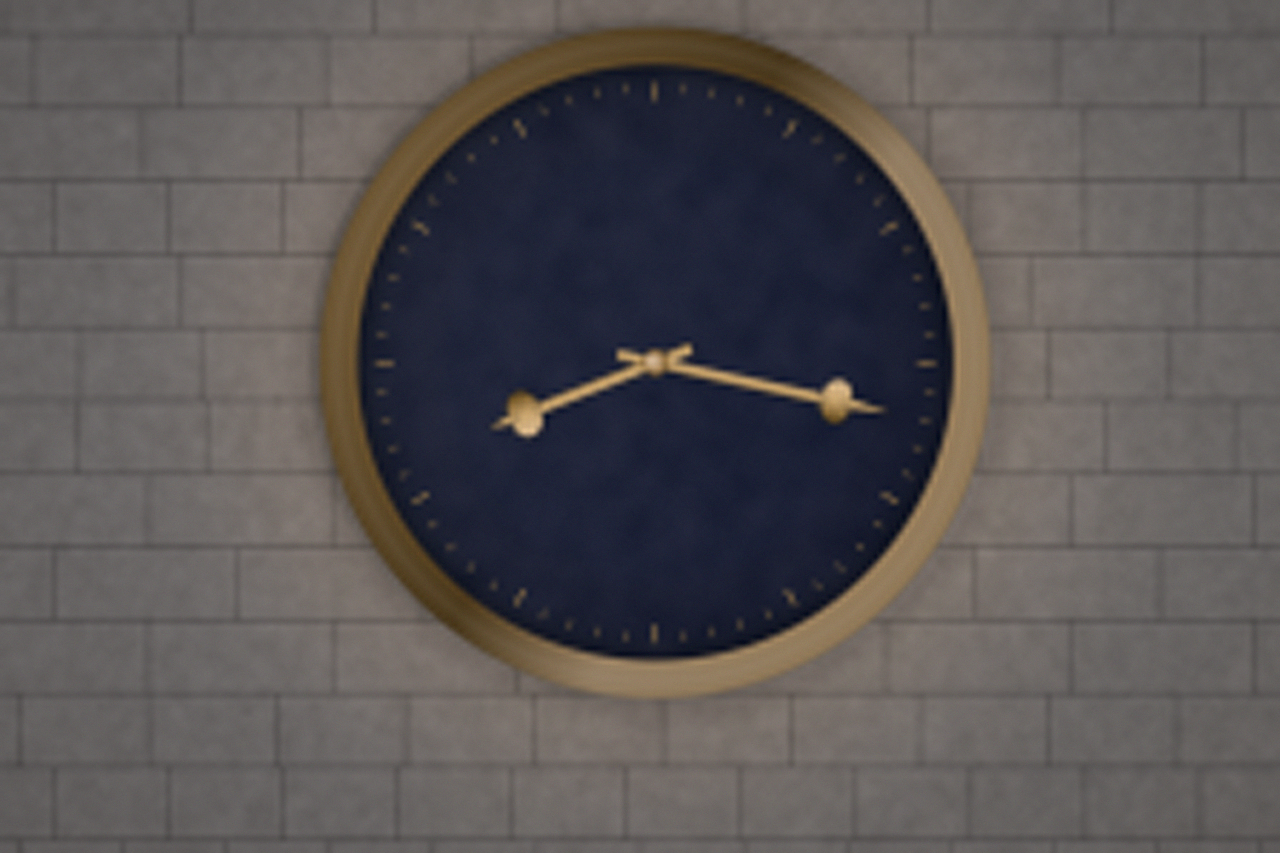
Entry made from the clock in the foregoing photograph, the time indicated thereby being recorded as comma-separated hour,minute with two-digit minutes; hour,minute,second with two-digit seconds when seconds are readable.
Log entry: 8,17
